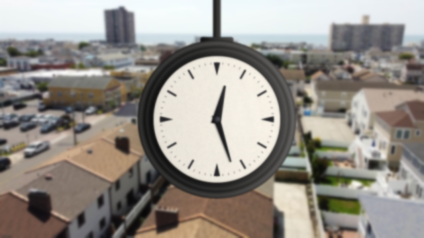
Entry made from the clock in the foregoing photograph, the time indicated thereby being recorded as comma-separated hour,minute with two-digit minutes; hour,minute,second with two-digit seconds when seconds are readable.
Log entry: 12,27
